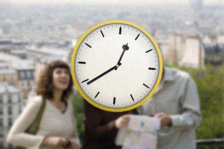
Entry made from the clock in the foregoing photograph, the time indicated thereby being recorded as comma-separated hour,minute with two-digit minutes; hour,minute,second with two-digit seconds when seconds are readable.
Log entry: 12,39
